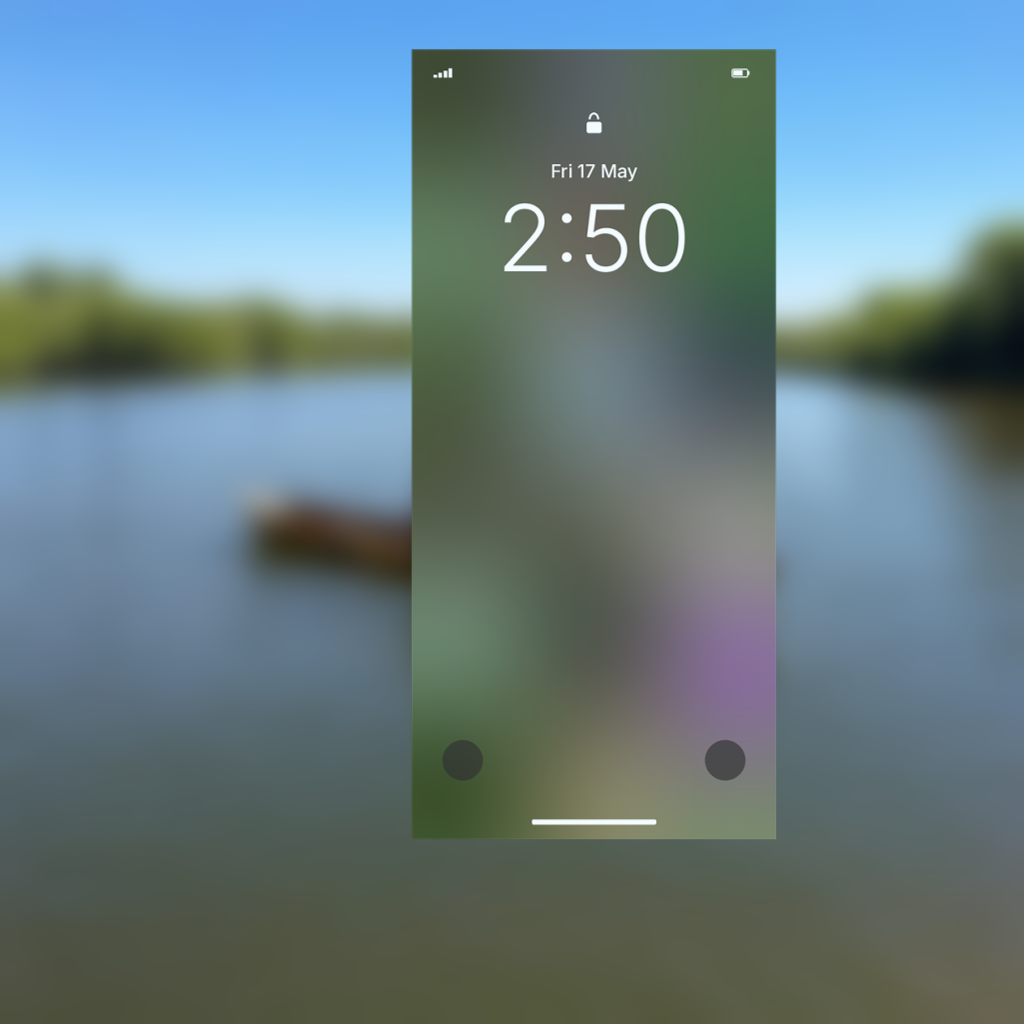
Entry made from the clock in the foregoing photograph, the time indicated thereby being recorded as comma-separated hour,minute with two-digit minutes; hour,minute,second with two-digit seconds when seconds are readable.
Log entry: 2,50
